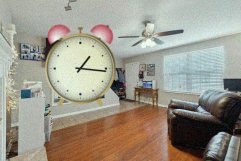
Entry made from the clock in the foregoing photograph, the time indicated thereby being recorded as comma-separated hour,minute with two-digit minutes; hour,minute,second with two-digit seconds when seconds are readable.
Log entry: 1,16
